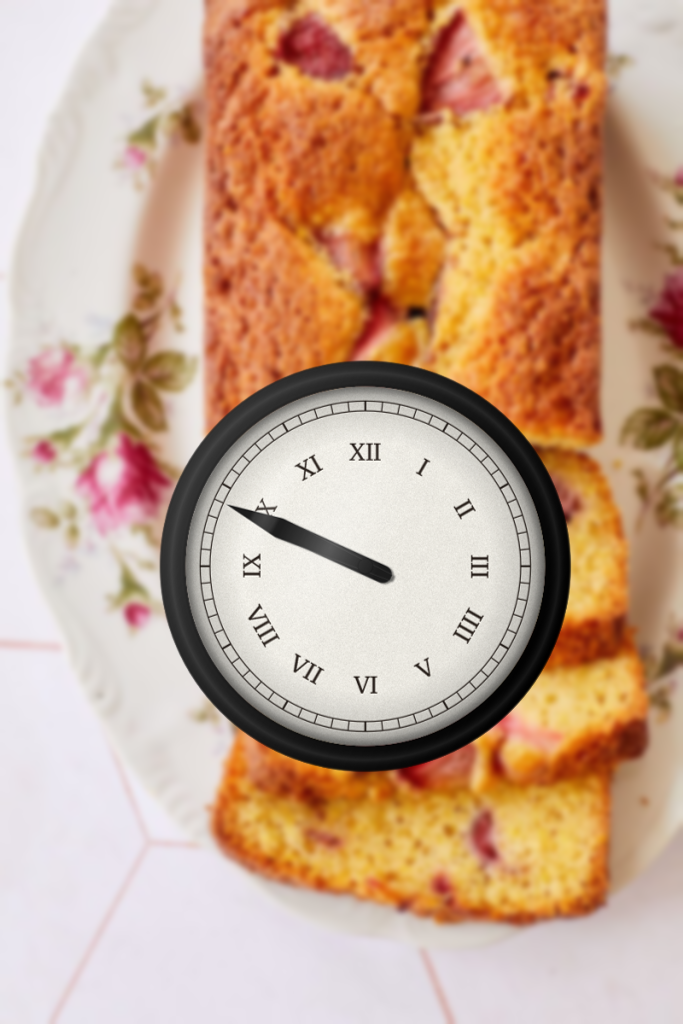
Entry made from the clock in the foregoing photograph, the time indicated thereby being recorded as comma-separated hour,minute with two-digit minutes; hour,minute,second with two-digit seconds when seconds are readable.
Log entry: 9,49
